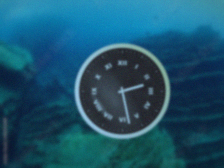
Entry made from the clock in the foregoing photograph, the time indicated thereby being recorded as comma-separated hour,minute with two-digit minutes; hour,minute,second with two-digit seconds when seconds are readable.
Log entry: 2,28
